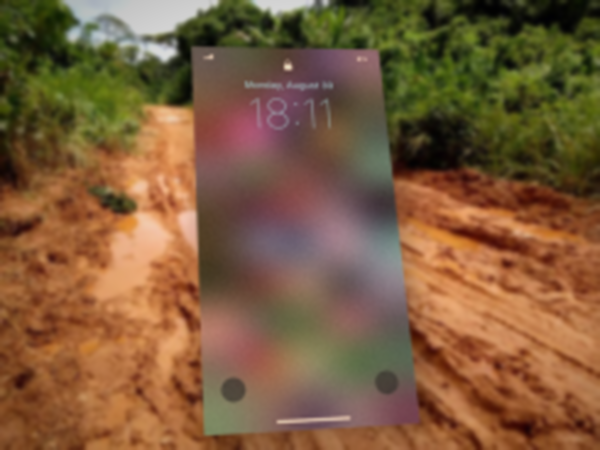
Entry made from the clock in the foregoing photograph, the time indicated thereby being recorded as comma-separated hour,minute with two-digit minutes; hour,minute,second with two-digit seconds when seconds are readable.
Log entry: 18,11
